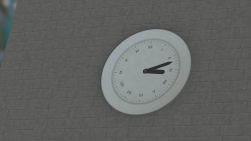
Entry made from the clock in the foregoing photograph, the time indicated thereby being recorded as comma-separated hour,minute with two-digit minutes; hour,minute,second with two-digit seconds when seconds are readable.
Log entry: 3,12
